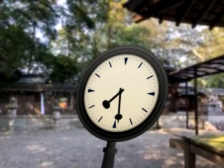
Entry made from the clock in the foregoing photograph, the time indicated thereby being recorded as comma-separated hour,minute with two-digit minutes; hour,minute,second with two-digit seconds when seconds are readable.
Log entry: 7,29
